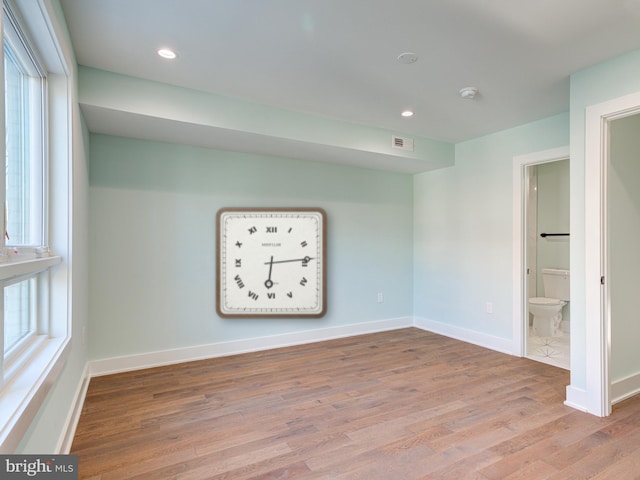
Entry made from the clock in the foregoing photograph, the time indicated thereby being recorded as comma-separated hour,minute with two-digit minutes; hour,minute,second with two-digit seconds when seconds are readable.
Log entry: 6,14
